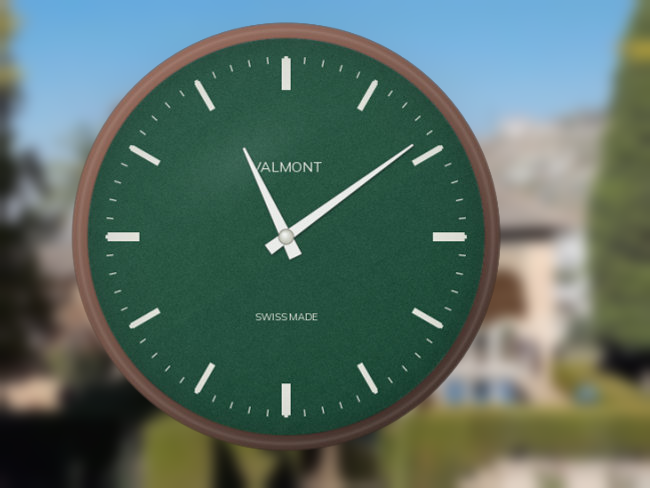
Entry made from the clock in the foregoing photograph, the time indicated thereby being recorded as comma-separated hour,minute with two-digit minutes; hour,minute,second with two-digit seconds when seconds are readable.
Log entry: 11,09
